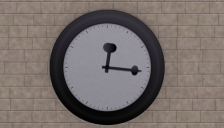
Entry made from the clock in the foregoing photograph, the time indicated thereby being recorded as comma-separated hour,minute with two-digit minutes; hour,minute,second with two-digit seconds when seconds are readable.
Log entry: 12,16
